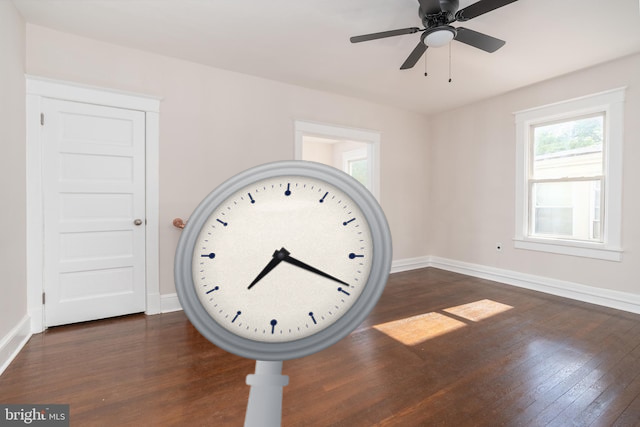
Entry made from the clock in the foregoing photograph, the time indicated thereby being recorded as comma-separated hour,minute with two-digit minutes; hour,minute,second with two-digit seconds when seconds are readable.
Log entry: 7,19
